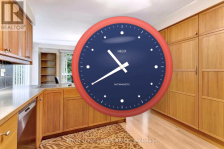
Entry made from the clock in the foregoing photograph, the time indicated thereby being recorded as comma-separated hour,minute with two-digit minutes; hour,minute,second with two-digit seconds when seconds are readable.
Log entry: 10,40
